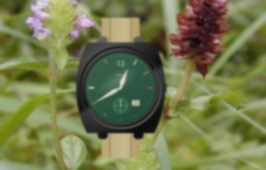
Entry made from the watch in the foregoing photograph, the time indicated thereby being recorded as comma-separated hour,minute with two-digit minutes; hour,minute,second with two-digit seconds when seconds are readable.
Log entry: 12,40
